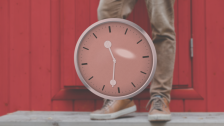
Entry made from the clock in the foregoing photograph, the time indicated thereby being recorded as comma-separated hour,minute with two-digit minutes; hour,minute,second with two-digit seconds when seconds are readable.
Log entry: 11,32
